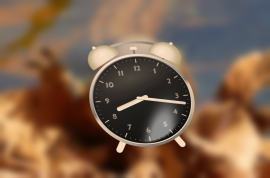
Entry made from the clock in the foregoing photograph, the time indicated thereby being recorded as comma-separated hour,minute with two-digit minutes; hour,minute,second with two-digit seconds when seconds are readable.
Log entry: 8,17
